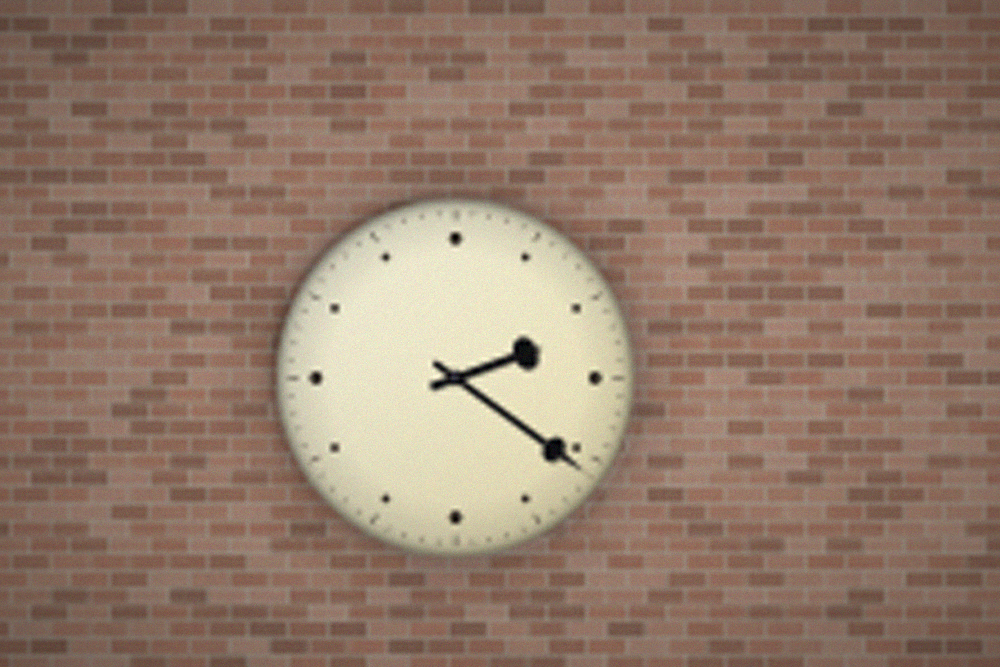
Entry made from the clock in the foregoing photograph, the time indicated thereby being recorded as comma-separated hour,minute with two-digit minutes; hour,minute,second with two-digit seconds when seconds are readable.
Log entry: 2,21
